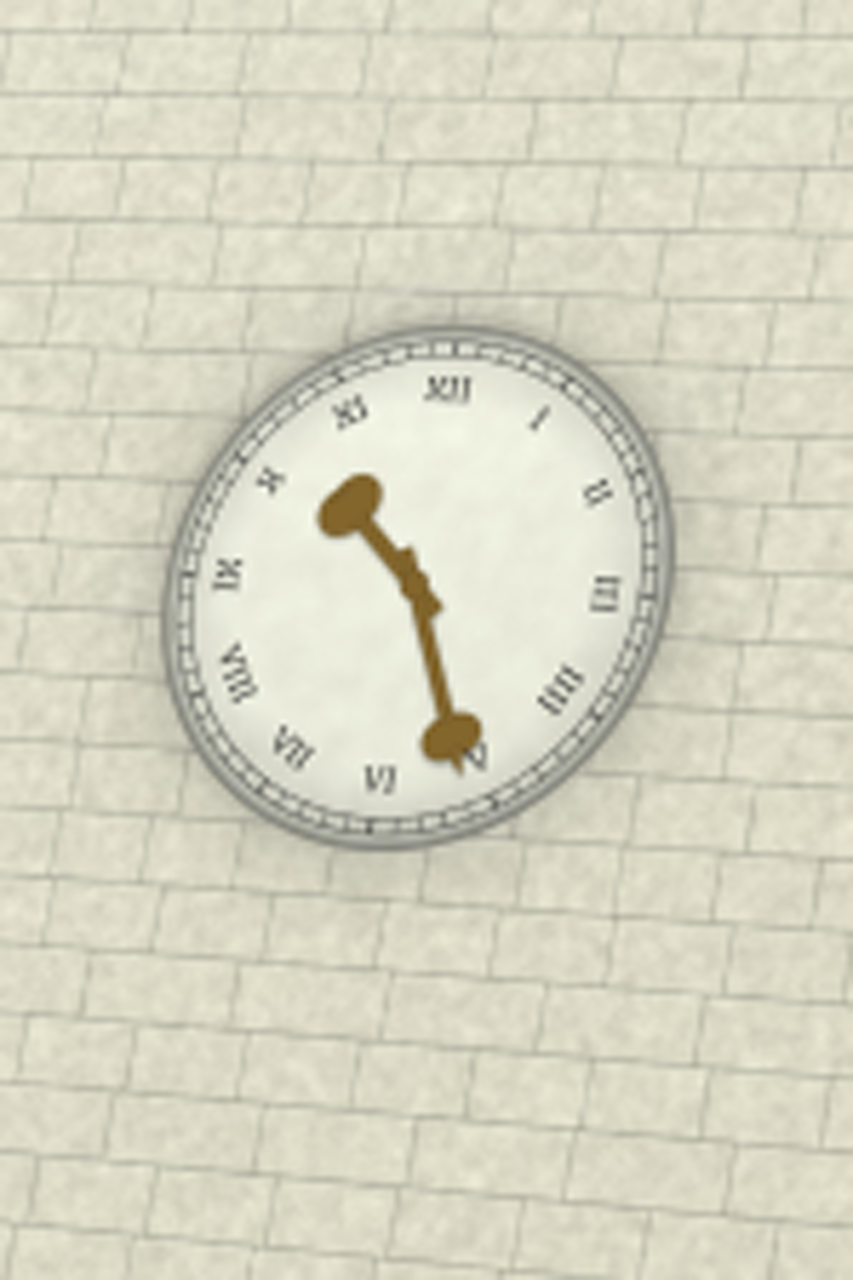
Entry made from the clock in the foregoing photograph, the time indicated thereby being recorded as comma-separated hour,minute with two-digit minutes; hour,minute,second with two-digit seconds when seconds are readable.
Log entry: 10,26
